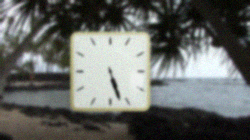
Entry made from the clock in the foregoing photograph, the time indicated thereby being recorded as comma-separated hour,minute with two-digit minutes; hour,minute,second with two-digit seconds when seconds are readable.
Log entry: 5,27
